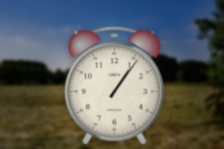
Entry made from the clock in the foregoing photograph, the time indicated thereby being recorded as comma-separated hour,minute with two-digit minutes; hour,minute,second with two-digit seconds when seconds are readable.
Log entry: 1,06
